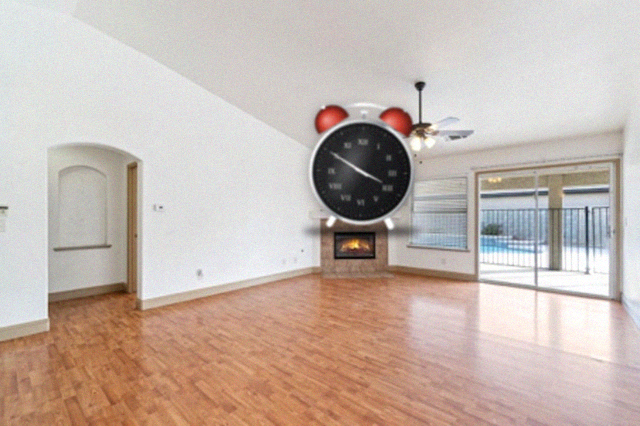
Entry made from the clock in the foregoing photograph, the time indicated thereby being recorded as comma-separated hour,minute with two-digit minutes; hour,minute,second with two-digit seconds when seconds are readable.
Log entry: 3,50
